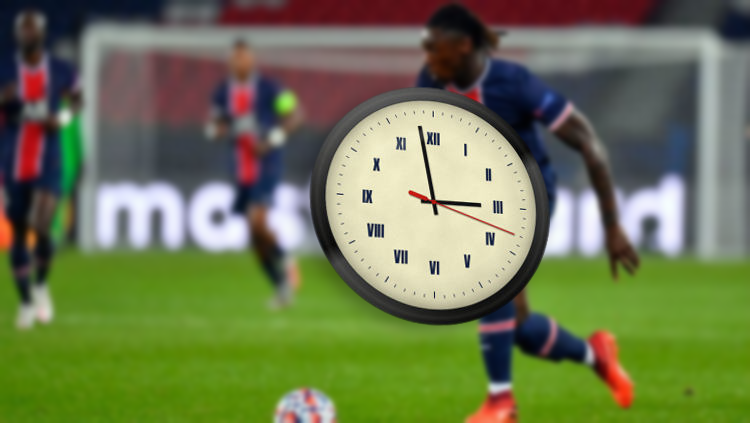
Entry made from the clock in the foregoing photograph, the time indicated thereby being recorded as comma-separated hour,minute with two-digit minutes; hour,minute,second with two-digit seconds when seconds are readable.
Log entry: 2,58,18
